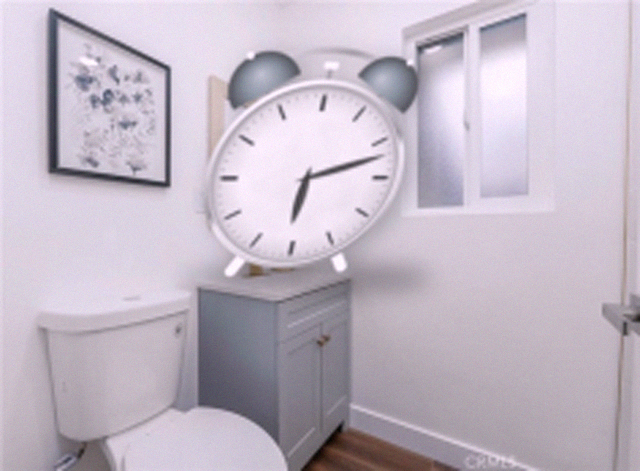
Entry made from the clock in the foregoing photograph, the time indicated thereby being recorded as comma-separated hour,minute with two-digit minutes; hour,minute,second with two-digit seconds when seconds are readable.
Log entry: 6,12
